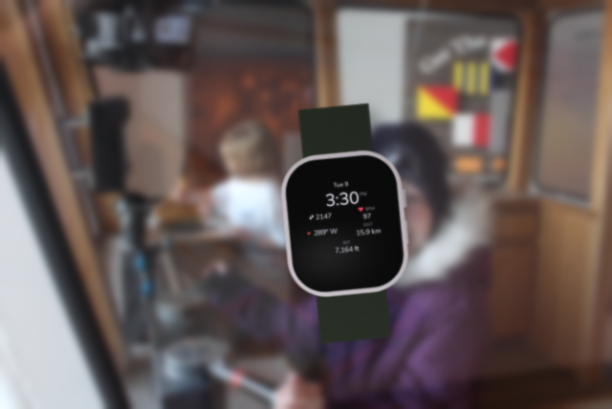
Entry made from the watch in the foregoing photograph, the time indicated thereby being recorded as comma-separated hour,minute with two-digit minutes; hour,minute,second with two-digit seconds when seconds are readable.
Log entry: 3,30
